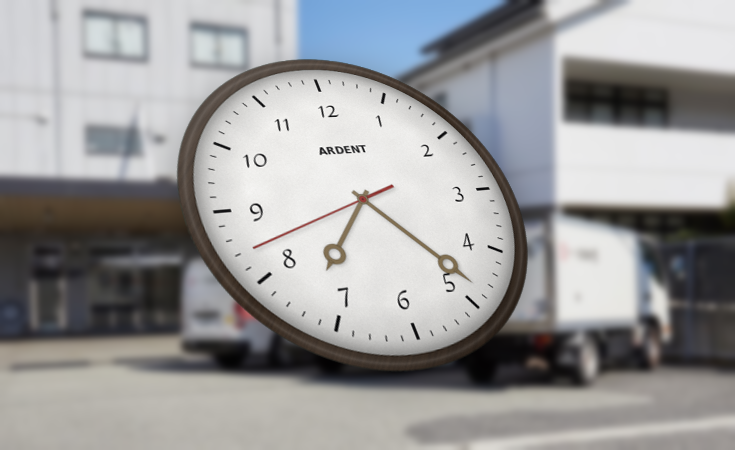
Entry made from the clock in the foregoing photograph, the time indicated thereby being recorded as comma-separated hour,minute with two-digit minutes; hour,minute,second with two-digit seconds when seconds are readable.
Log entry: 7,23,42
